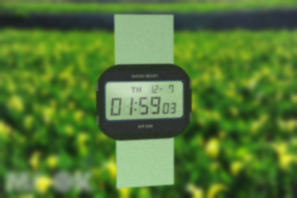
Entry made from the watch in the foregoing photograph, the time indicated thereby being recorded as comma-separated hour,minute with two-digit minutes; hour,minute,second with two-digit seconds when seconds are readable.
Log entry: 1,59,03
